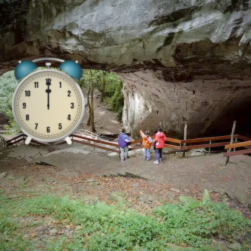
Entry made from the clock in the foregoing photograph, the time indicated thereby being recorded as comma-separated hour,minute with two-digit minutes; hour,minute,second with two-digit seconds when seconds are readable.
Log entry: 12,00
